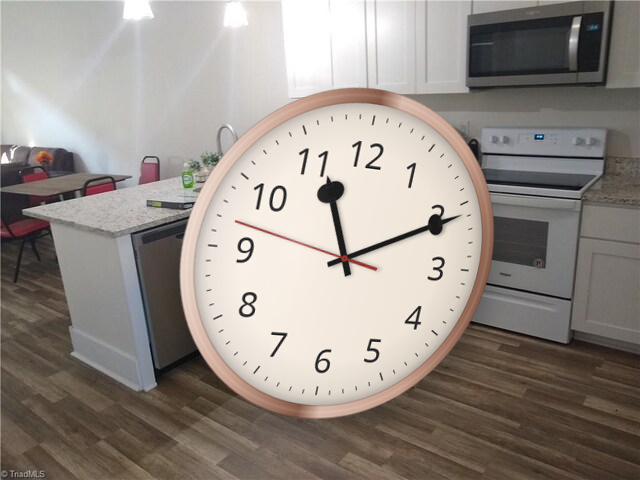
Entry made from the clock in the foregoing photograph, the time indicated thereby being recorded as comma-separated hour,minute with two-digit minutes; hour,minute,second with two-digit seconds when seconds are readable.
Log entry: 11,10,47
